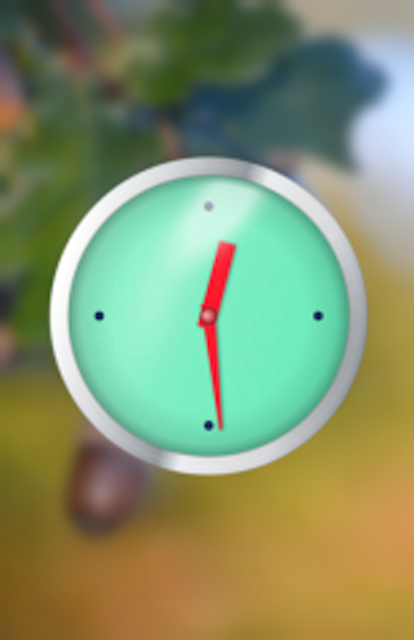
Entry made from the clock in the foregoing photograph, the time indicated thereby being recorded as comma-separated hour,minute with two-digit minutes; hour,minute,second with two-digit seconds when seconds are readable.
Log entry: 12,29
